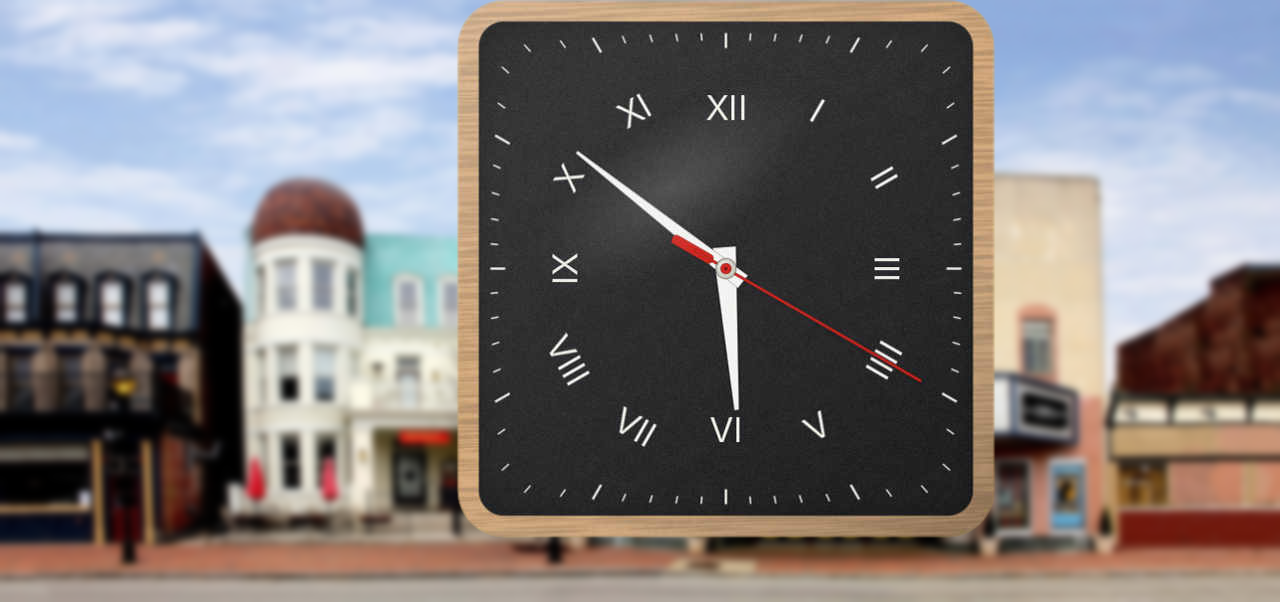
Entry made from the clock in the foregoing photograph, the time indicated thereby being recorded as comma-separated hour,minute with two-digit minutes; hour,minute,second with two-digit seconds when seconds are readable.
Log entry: 5,51,20
